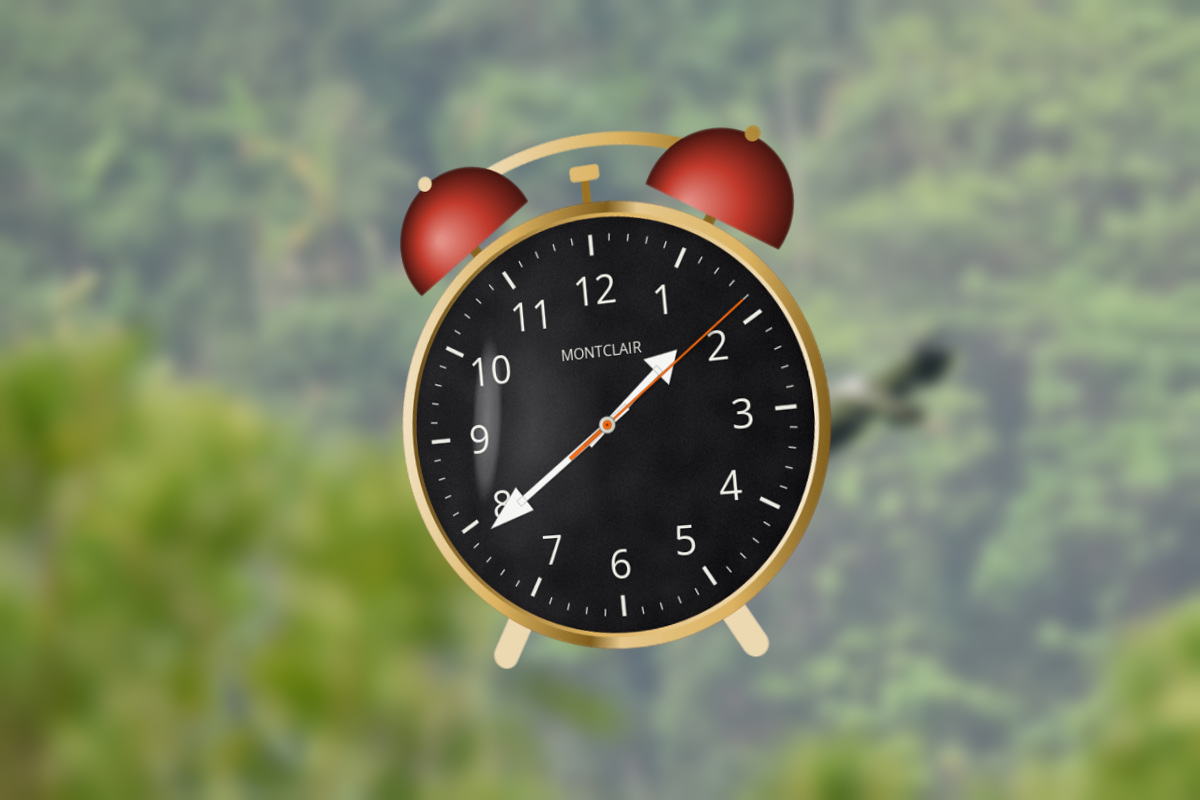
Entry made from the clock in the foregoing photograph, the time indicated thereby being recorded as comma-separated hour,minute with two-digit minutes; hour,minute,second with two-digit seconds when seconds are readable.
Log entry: 1,39,09
